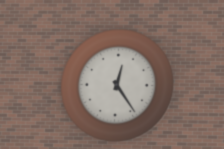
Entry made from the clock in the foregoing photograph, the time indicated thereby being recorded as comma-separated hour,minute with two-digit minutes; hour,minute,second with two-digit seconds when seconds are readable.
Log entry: 12,24
